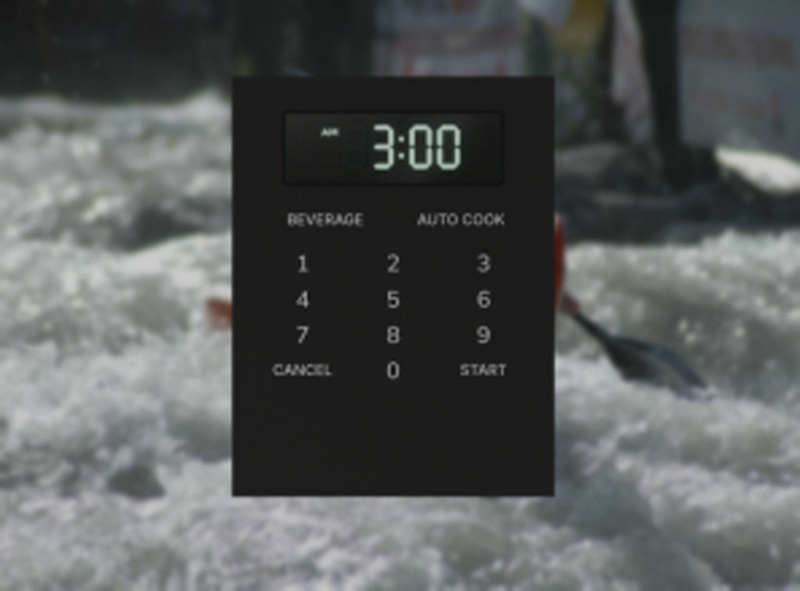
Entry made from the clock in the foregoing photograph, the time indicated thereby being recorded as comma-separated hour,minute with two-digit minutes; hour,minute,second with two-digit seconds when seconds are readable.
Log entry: 3,00
